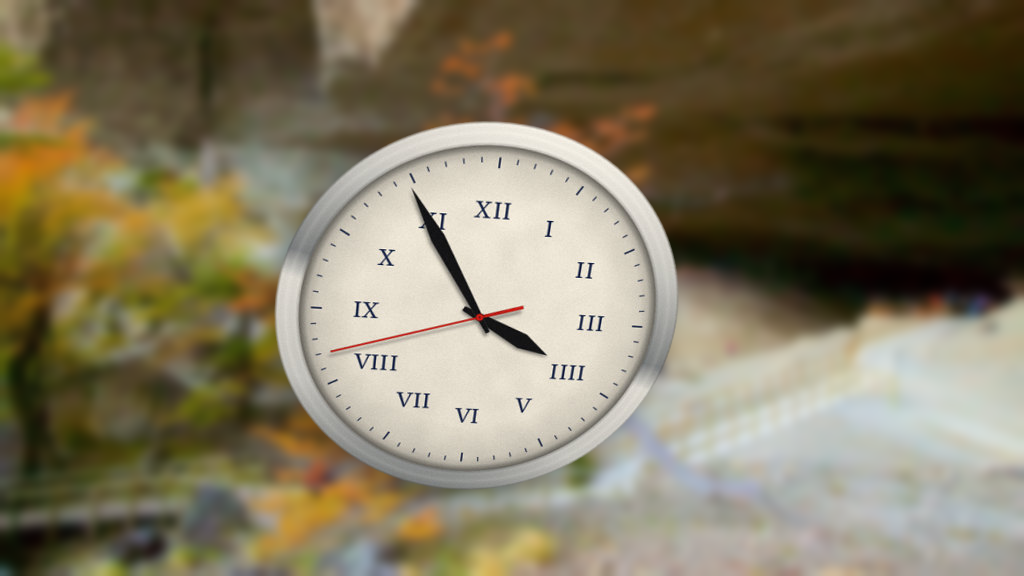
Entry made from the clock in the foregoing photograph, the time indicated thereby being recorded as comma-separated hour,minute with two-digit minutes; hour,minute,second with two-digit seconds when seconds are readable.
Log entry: 3,54,42
